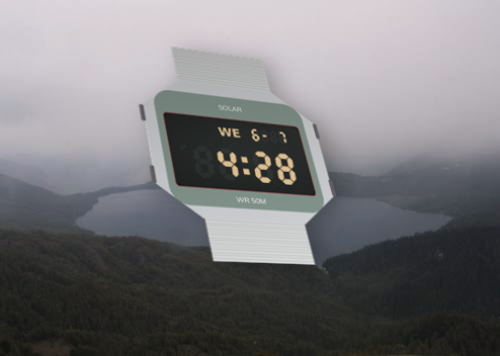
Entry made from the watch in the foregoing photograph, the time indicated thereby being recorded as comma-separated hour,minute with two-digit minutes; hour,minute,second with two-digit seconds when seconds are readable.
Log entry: 4,28
